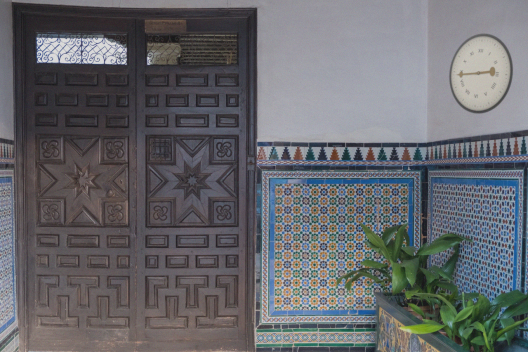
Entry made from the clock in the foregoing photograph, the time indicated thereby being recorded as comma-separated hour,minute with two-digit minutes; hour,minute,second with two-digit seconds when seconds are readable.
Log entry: 2,44
